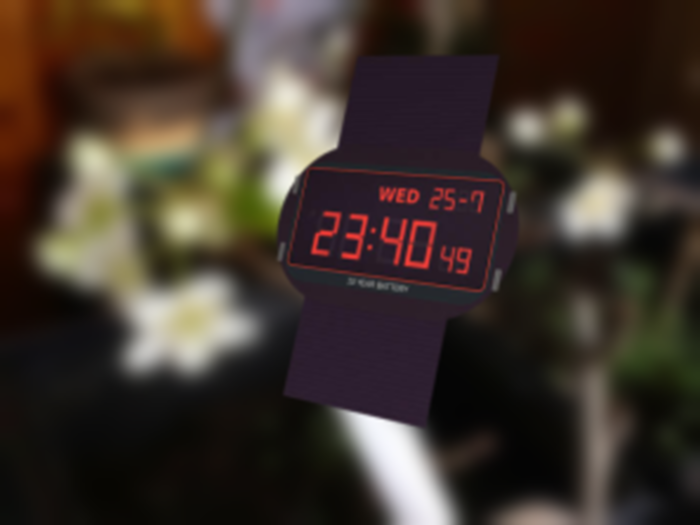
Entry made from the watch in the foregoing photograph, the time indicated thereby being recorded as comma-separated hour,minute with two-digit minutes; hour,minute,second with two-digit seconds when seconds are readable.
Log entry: 23,40,49
